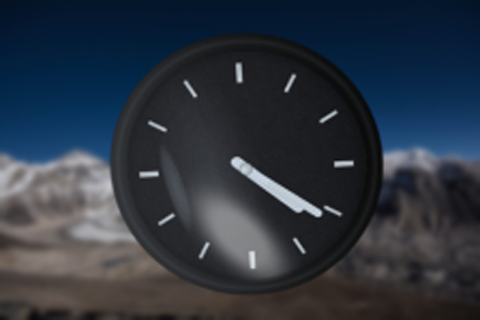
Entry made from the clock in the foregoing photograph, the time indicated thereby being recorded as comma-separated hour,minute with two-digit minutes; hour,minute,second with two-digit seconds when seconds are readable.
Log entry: 4,21
